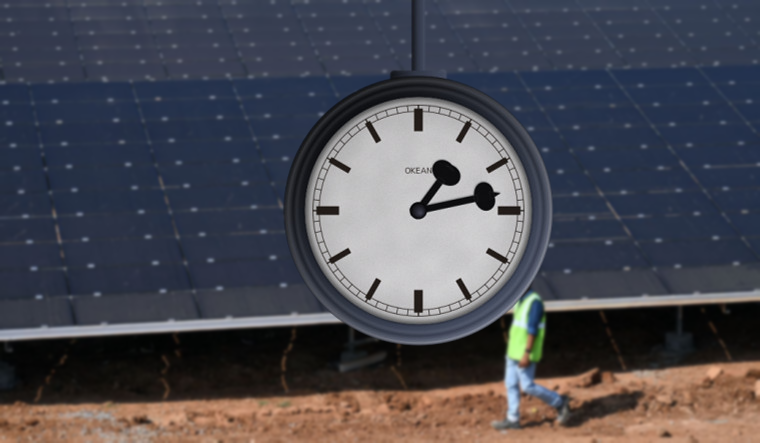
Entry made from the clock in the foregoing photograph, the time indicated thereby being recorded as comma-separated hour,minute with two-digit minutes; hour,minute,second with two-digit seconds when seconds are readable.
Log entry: 1,13
